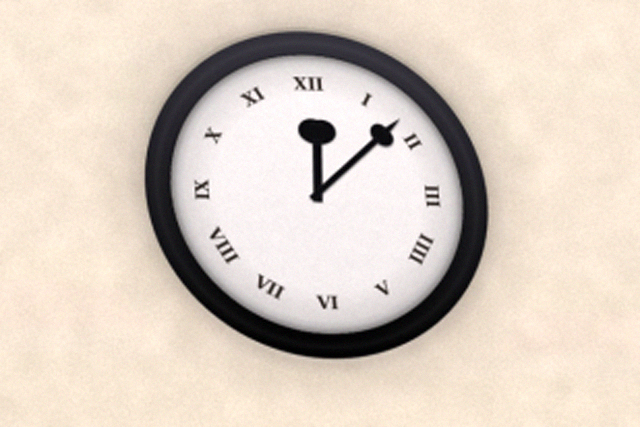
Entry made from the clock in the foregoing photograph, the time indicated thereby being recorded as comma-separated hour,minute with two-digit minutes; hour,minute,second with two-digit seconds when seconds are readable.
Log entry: 12,08
